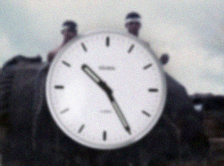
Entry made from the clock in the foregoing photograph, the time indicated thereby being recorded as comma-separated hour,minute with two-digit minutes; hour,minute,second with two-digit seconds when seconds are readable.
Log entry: 10,25
